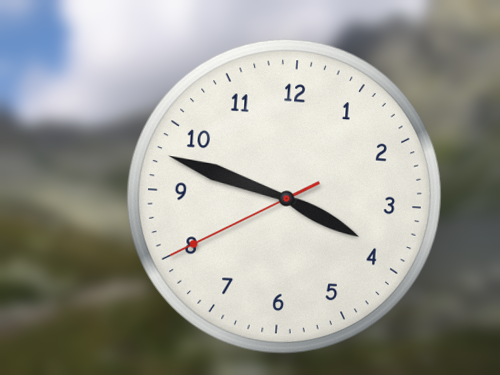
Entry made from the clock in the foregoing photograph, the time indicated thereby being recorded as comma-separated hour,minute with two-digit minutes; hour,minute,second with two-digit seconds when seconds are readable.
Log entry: 3,47,40
